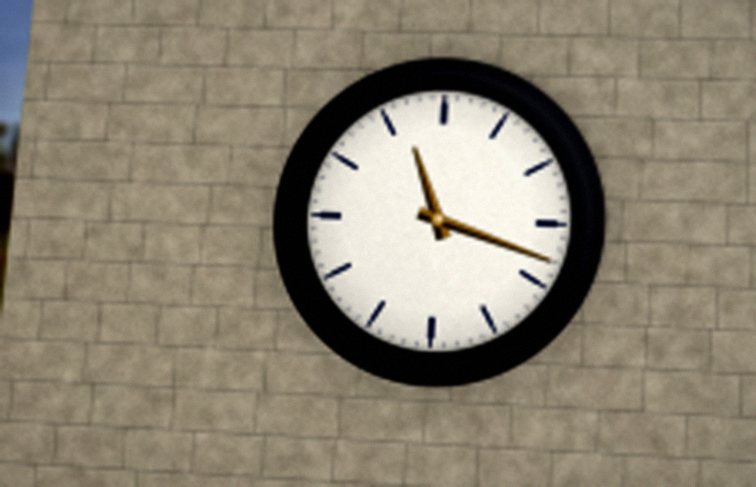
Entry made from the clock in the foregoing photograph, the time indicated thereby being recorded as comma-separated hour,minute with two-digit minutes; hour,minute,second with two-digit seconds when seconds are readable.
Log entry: 11,18
